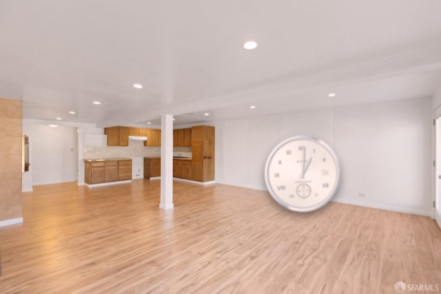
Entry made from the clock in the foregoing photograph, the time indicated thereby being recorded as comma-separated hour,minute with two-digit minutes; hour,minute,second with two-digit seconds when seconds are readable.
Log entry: 1,01
